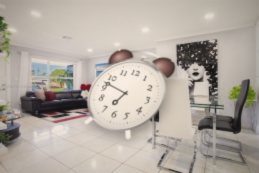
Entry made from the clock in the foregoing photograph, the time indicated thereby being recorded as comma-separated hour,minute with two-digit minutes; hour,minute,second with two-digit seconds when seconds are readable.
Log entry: 6,47
